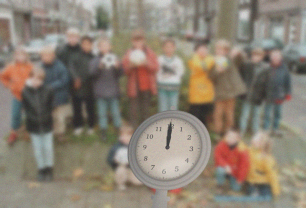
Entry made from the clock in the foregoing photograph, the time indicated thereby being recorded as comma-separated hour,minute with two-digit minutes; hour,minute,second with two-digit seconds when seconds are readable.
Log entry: 12,00
